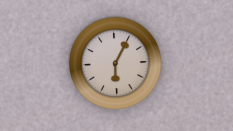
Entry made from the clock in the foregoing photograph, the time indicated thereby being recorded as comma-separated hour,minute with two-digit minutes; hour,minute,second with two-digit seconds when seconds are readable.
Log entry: 6,05
